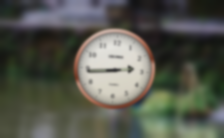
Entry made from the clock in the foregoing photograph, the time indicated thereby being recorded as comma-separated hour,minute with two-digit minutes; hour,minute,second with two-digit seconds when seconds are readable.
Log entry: 2,44
